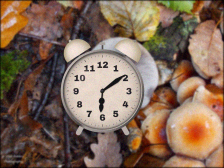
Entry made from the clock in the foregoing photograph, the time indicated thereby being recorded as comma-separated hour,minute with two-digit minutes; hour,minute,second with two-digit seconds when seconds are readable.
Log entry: 6,09
